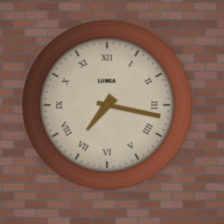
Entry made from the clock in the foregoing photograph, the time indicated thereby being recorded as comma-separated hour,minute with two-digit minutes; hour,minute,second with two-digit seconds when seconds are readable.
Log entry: 7,17
